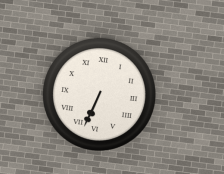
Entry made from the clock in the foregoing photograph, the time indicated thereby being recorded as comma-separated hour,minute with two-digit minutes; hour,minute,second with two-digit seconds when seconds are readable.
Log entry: 6,33
